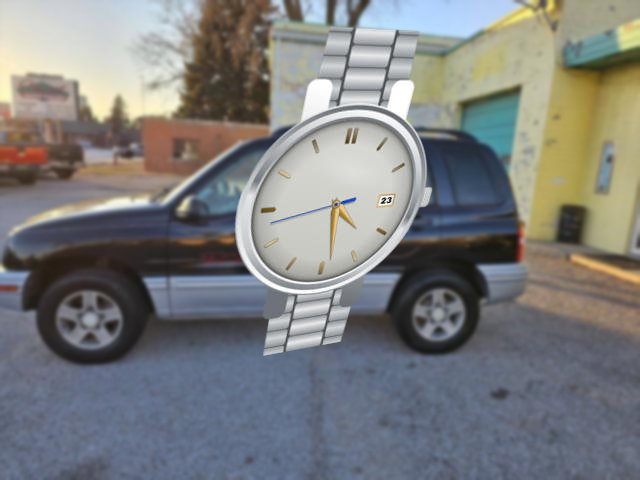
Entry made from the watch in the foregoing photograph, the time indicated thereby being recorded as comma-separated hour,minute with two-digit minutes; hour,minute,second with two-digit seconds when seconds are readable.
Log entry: 4,28,43
